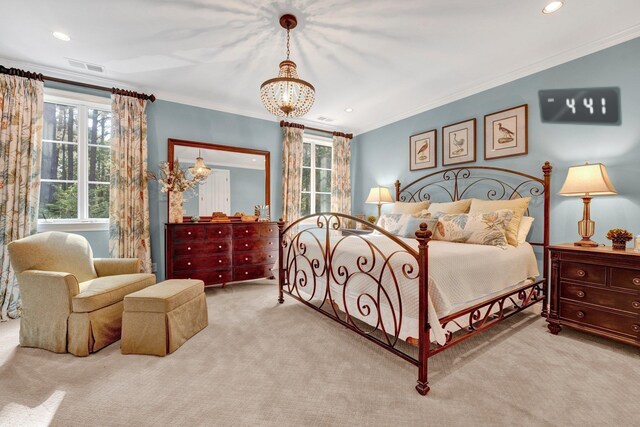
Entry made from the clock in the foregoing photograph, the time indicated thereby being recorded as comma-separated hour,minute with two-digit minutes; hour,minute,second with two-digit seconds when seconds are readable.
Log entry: 4,41
